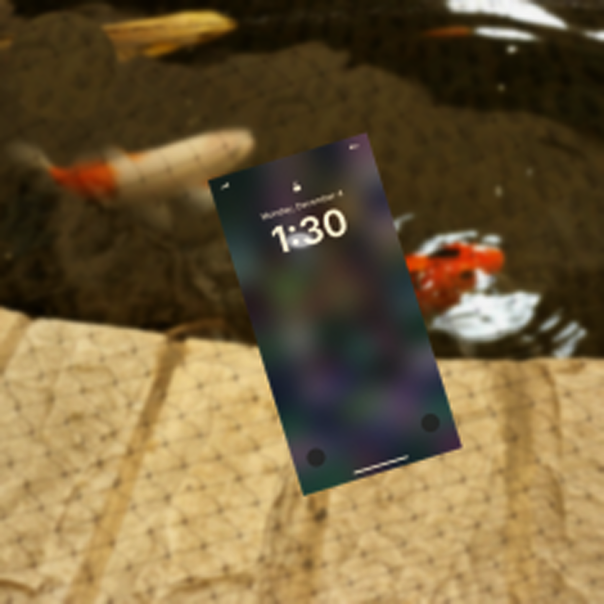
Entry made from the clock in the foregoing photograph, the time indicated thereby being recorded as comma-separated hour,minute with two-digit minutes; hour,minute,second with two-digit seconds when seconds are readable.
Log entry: 1,30
